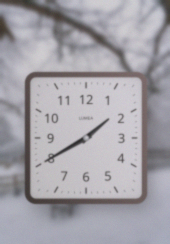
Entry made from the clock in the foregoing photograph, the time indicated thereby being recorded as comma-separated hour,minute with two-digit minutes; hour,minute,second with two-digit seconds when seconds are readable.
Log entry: 1,40
